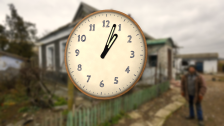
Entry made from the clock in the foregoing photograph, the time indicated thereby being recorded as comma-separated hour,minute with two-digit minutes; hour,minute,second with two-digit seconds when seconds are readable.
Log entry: 1,03
